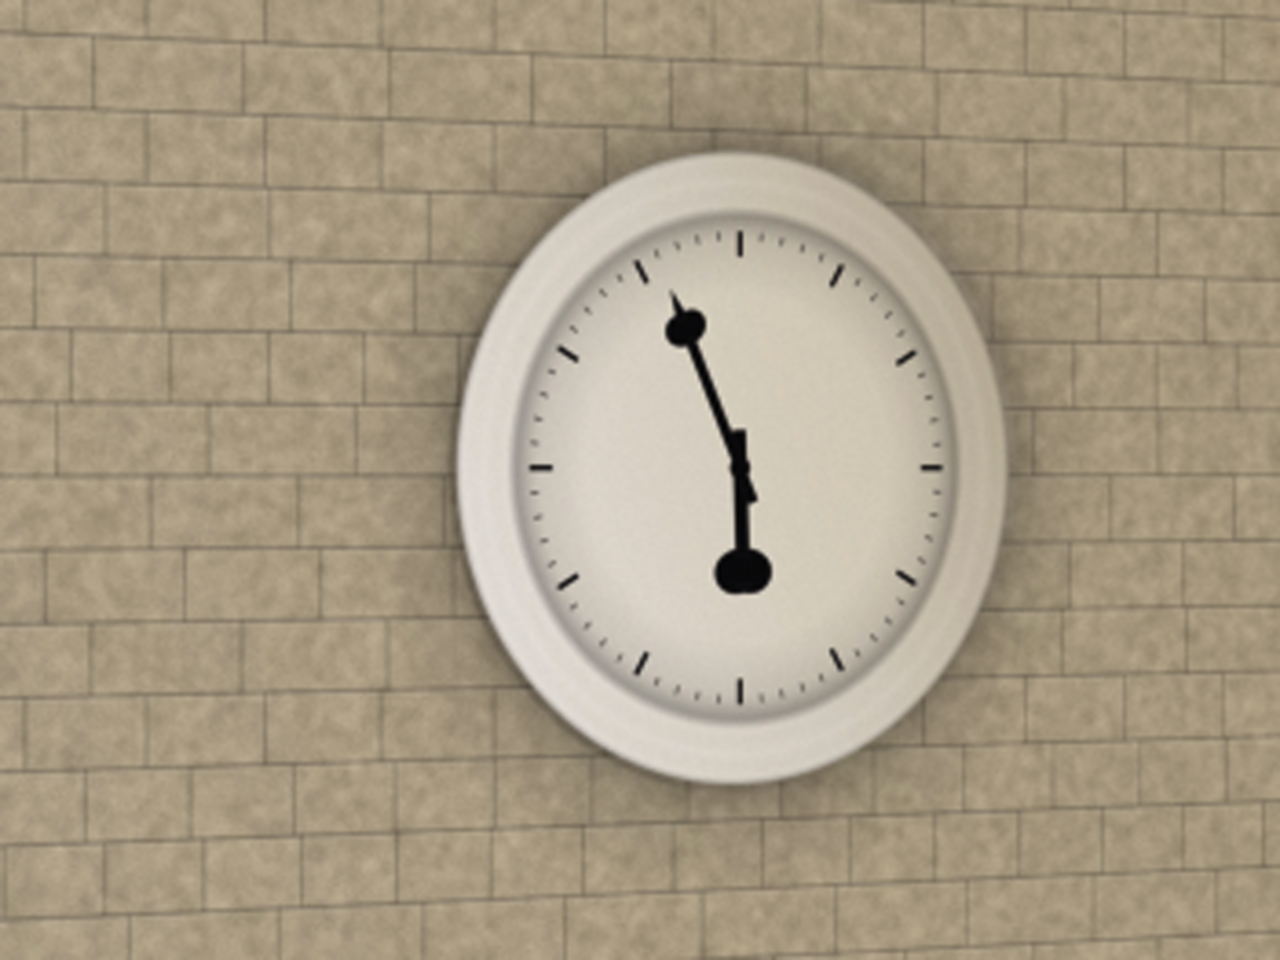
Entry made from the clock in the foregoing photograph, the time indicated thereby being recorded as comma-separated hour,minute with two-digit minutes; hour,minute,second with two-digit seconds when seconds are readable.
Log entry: 5,56
